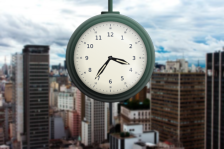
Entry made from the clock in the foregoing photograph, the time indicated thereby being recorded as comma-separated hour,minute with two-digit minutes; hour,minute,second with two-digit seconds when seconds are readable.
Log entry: 3,36
